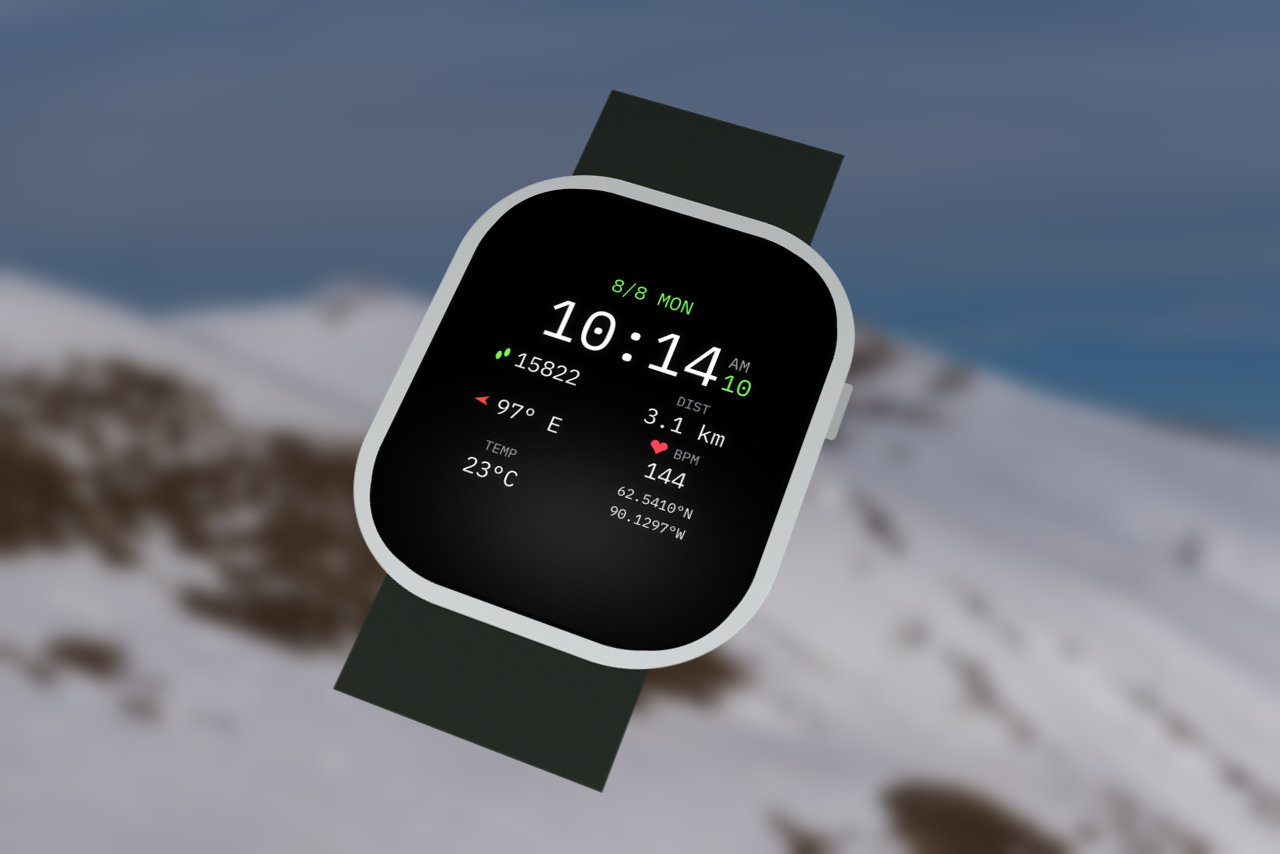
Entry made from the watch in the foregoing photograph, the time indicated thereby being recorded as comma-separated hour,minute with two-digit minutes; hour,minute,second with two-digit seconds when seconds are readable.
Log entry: 10,14,10
